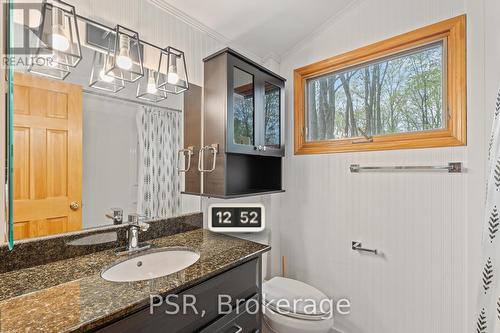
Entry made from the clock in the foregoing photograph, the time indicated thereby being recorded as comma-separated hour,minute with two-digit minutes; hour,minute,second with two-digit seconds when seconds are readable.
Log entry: 12,52
